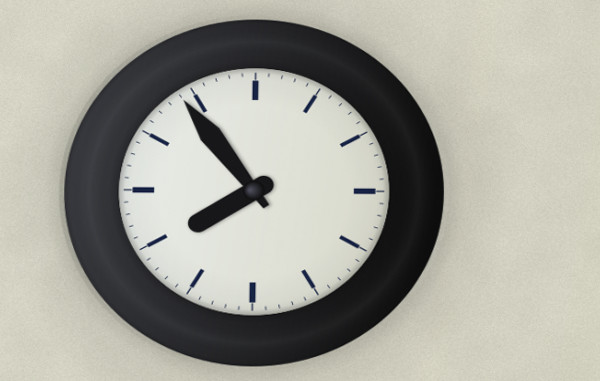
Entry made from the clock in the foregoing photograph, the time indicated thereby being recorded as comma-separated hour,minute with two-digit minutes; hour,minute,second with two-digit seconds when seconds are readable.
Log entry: 7,54
